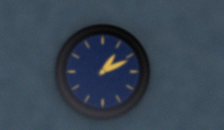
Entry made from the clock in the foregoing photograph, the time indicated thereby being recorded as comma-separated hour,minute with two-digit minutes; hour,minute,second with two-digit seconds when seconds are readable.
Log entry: 1,11
